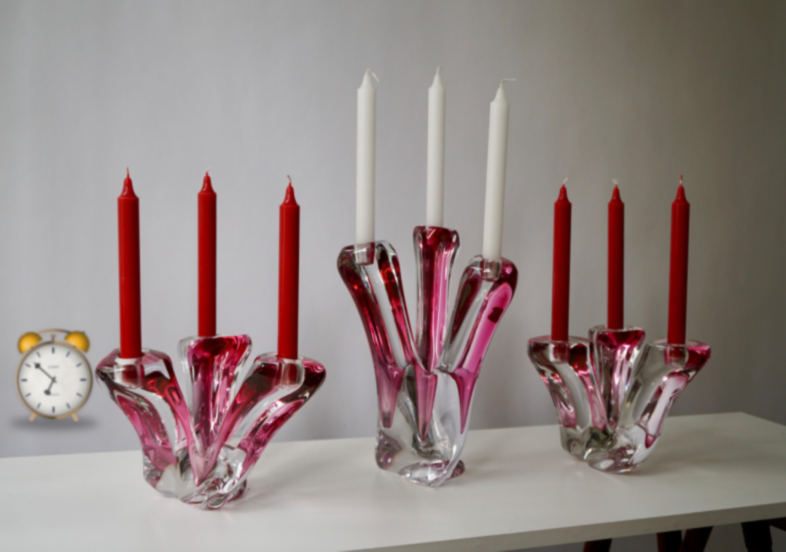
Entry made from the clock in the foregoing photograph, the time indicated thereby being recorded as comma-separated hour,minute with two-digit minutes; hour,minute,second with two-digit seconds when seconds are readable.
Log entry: 6,52
